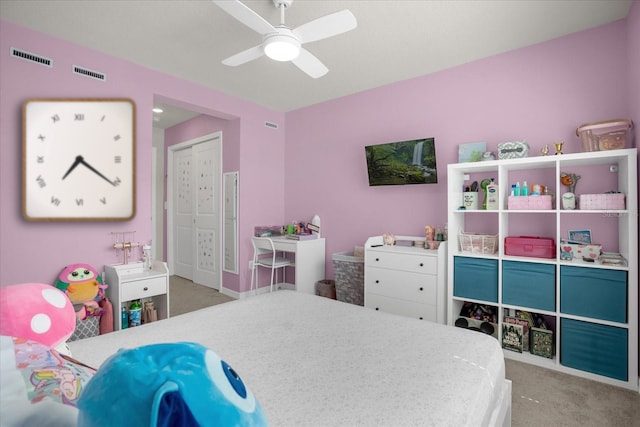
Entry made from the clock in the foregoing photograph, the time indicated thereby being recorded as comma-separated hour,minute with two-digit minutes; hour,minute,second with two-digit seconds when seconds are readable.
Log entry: 7,21
